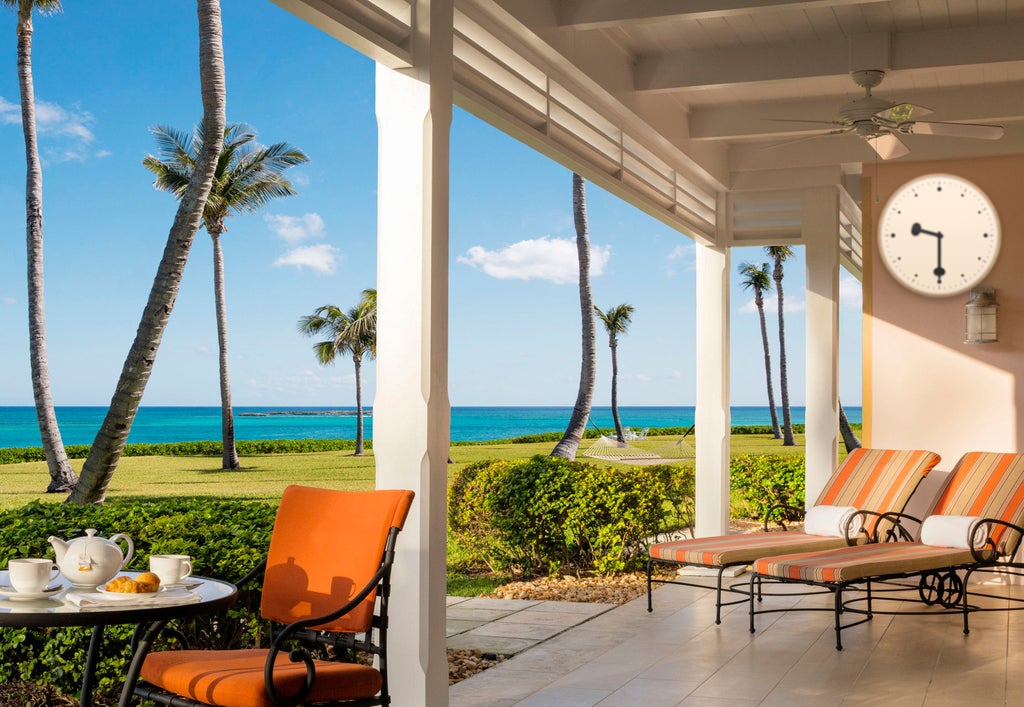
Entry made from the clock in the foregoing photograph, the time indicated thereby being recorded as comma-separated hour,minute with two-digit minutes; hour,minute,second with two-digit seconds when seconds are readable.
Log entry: 9,30
